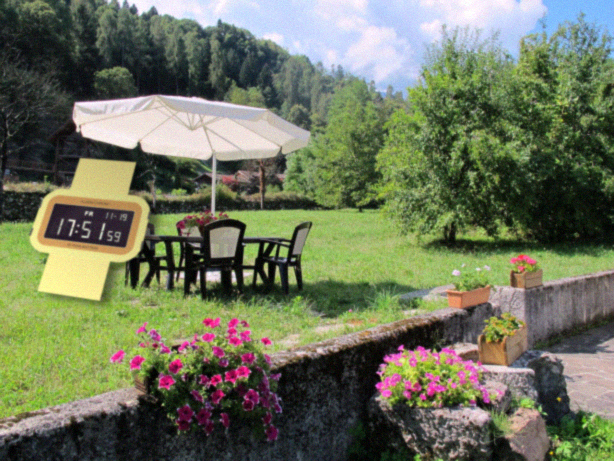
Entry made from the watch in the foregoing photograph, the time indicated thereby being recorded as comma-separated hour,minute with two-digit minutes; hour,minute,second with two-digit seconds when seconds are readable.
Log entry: 17,51,59
